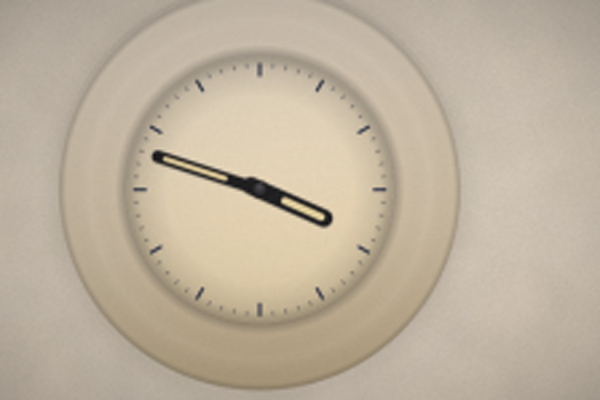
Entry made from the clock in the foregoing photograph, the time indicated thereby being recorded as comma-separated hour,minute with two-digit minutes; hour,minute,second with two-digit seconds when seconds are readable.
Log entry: 3,48
